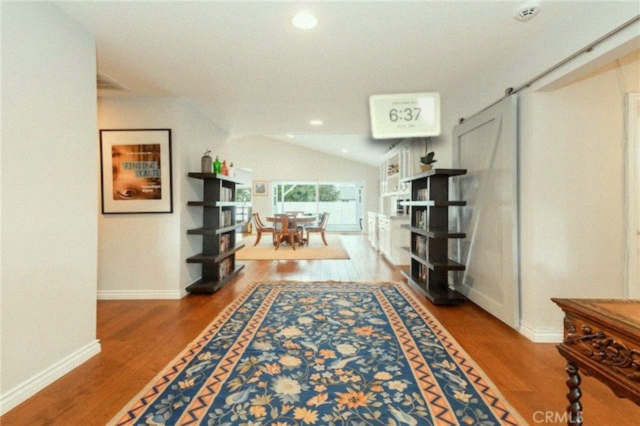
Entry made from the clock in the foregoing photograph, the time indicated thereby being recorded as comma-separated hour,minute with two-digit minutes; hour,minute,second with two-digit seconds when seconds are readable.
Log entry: 6,37
